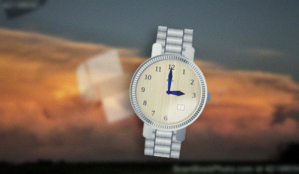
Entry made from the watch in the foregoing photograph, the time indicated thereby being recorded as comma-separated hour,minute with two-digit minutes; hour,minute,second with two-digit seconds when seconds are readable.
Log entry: 3,00
